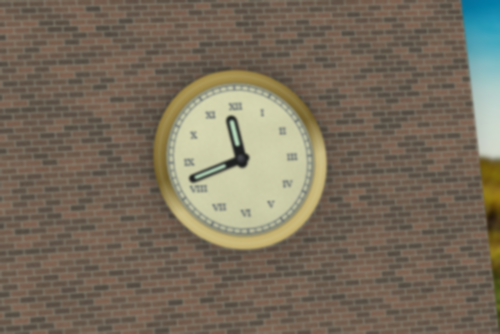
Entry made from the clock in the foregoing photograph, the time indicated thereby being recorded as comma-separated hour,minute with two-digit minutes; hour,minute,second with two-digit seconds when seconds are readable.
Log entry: 11,42
